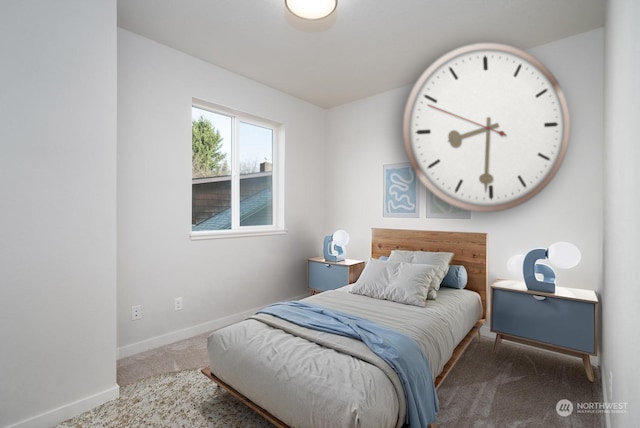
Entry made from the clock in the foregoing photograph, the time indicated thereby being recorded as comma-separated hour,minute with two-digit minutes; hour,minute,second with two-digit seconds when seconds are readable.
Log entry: 8,30,49
